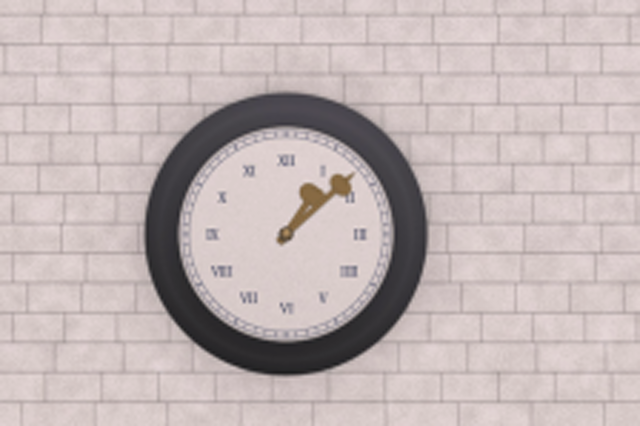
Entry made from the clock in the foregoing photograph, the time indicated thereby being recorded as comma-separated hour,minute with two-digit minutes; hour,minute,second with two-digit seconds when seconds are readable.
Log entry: 1,08
